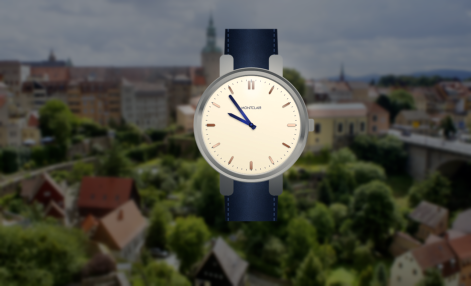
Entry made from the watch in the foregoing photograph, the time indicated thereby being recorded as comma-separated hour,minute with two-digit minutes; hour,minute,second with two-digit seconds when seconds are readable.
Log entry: 9,54
